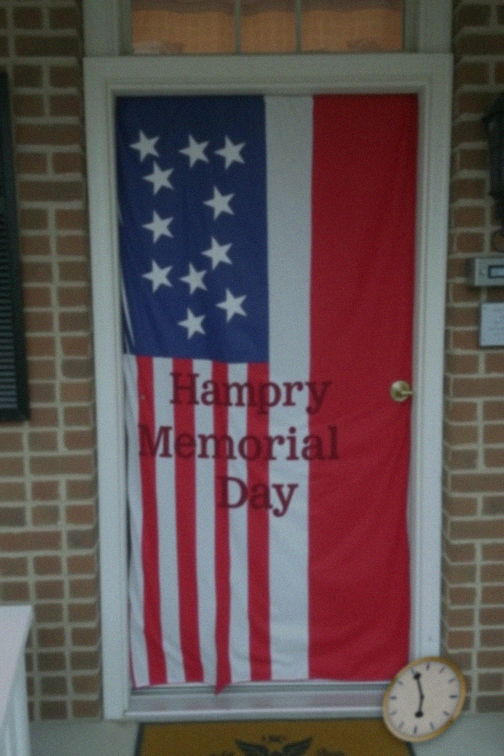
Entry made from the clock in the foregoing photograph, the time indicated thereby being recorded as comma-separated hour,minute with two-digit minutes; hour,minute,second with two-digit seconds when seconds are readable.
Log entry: 5,56
